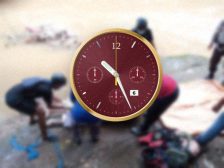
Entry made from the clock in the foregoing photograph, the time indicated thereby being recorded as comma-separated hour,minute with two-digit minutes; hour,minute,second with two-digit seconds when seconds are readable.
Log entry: 10,26
